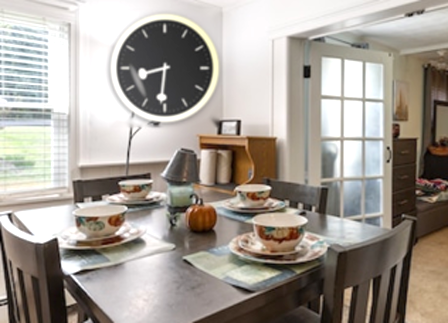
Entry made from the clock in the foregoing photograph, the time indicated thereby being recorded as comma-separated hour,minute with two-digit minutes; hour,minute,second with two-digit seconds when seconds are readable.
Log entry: 8,31
